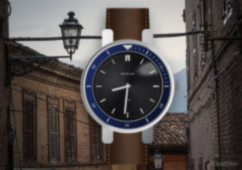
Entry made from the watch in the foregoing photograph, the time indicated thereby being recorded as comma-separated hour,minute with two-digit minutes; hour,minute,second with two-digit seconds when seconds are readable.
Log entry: 8,31
